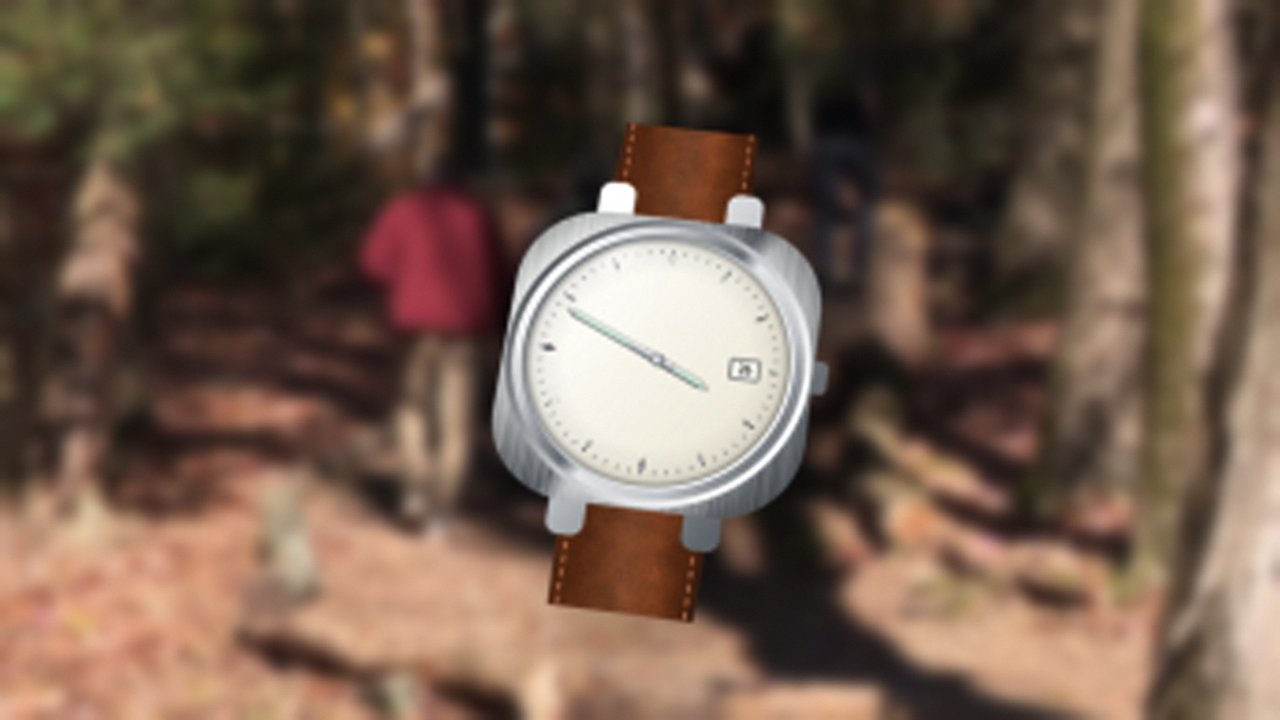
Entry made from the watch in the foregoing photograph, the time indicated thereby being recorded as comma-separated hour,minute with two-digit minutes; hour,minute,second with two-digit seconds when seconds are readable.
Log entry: 3,49
